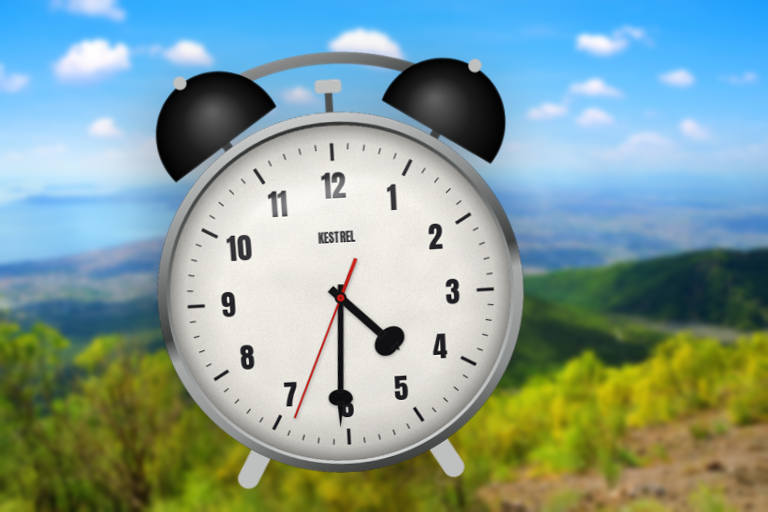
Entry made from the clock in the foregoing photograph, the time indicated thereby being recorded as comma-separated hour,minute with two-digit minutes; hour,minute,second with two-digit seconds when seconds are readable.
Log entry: 4,30,34
